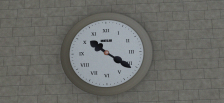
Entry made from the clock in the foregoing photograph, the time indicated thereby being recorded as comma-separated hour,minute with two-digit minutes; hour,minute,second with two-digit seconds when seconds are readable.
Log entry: 10,21
